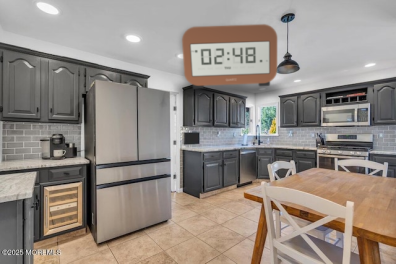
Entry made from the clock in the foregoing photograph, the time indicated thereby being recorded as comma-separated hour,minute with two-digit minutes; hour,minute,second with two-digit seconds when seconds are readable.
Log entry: 2,48
